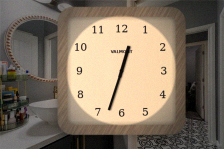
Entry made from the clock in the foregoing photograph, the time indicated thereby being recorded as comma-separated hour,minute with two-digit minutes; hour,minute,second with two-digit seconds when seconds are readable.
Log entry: 12,33
